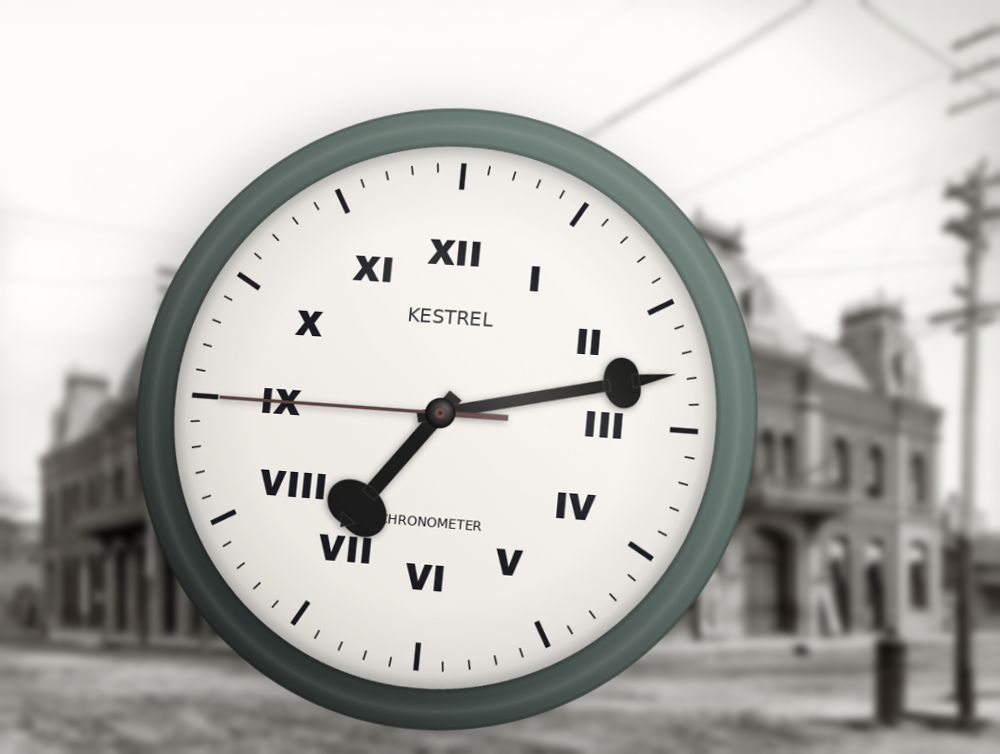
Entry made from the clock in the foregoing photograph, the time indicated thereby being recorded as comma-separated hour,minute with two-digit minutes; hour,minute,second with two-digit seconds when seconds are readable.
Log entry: 7,12,45
